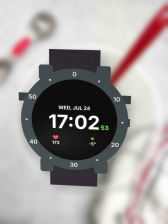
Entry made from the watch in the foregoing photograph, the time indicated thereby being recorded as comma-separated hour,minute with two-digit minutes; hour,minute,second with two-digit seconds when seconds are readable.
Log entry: 17,02
